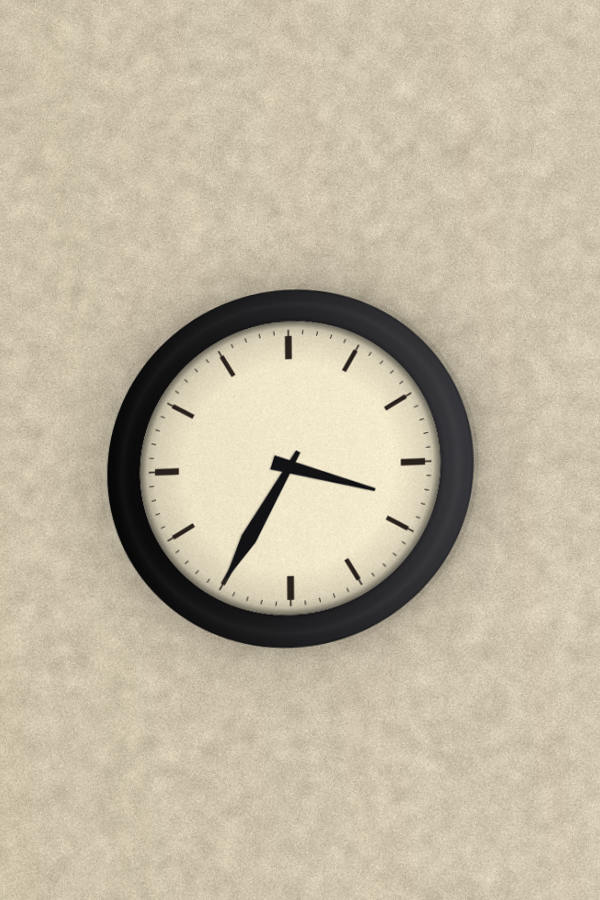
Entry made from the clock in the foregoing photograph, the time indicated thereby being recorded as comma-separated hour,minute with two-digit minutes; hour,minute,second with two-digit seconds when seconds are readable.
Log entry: 3,35
